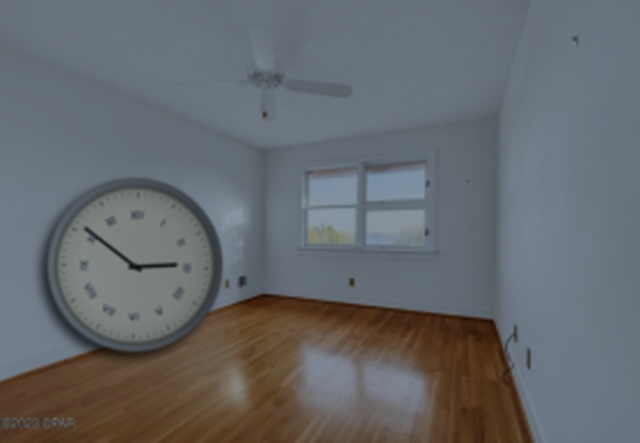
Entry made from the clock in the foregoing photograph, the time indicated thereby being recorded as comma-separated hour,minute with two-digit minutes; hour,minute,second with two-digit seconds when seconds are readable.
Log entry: 2,51
